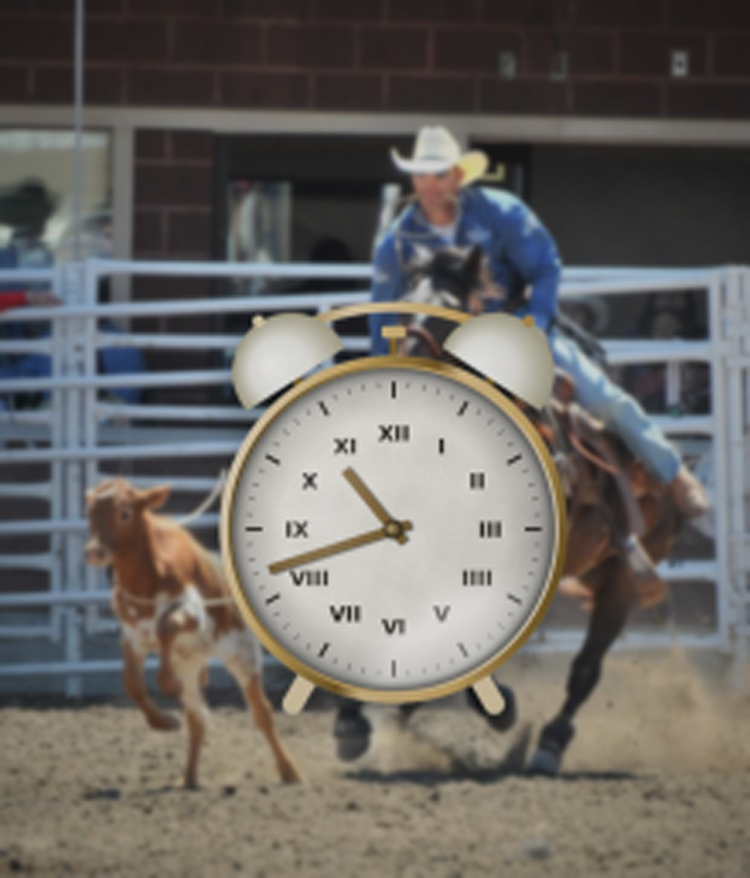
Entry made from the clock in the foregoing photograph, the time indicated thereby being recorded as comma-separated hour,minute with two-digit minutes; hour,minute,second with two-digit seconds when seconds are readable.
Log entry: 10,42
